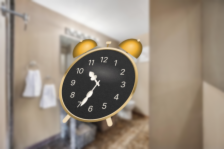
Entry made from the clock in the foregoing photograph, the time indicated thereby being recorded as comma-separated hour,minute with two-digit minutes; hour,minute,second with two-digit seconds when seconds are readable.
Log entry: 10,34
